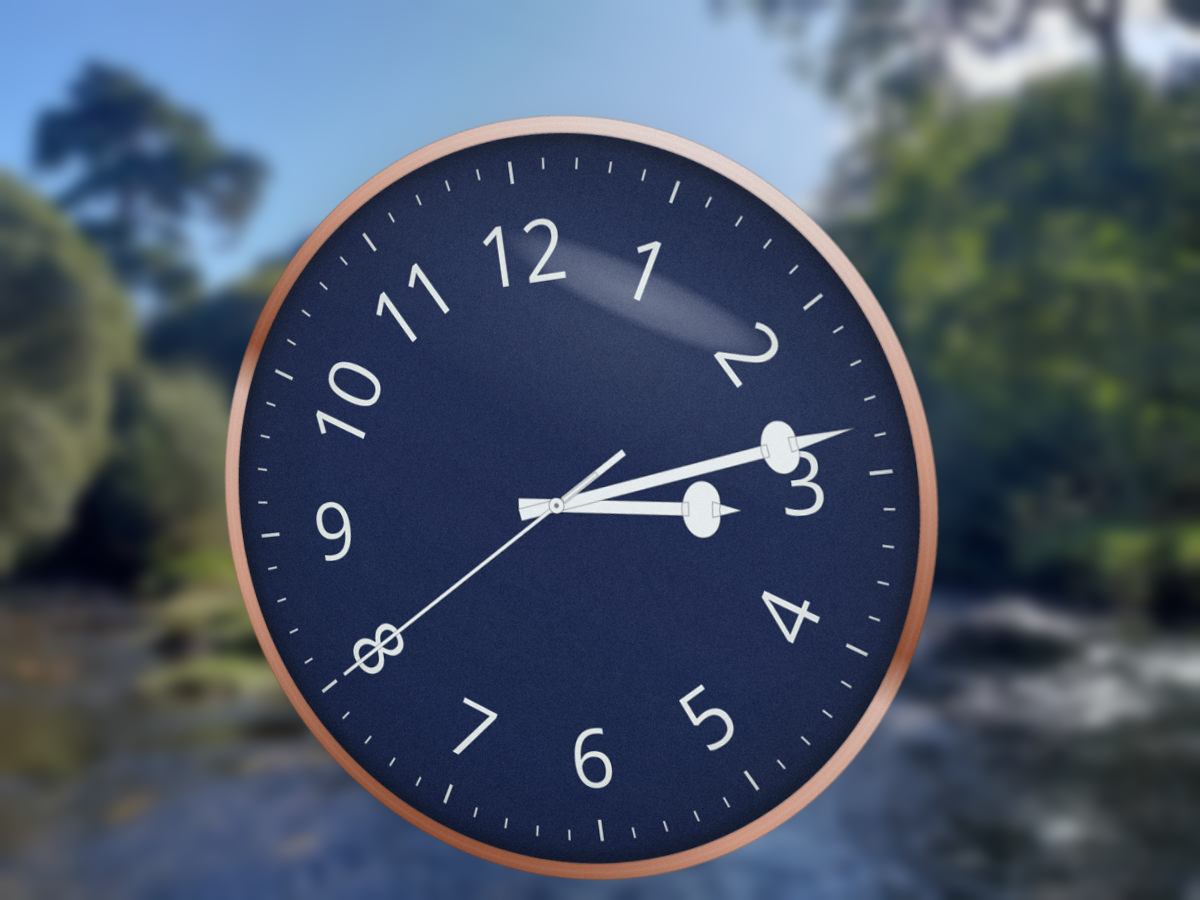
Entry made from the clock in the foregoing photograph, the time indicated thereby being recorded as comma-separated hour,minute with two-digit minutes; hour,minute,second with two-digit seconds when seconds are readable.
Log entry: 3,13,40
